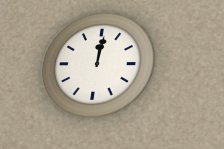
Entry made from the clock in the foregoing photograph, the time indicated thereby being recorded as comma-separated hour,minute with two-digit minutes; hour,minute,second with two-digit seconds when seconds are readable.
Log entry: 12,01
